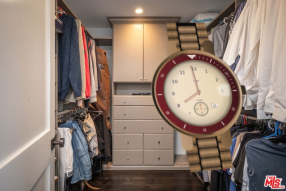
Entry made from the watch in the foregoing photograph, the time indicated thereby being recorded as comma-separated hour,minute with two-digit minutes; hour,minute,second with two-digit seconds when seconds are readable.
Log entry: 7,59
